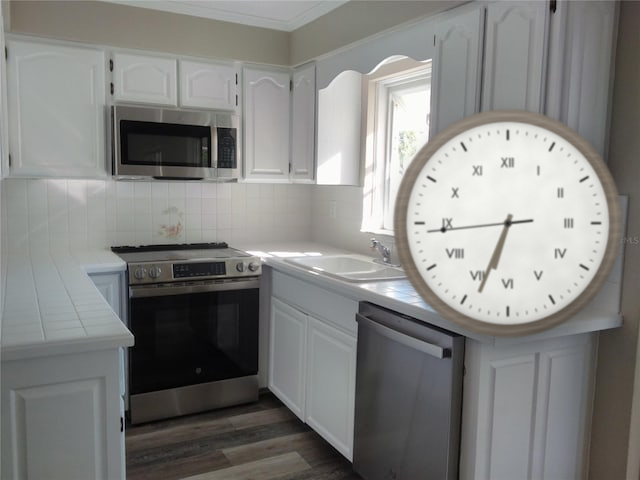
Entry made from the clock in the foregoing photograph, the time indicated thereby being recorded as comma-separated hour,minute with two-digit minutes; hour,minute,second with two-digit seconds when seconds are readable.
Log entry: 6,33,44
